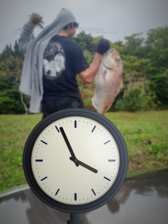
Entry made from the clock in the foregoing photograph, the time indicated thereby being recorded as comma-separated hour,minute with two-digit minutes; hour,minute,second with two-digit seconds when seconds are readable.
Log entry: 3,56
